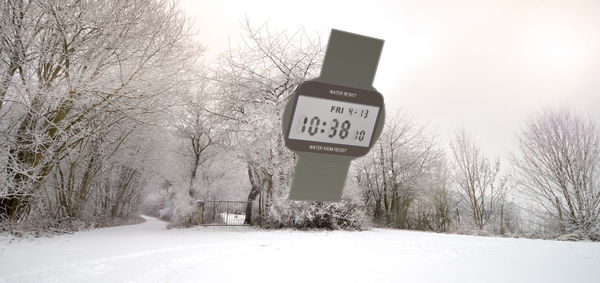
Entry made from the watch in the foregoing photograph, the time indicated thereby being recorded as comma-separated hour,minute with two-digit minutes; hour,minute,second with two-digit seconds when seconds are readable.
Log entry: 10,38,10
